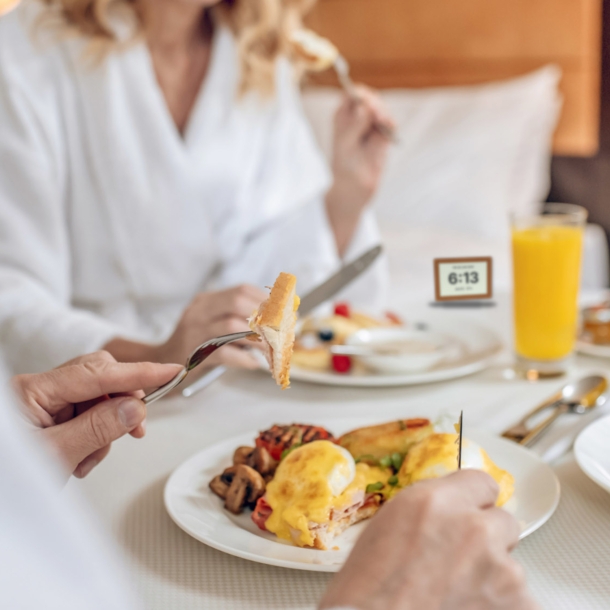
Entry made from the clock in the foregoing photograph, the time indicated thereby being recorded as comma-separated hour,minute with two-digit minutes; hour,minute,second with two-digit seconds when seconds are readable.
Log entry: 6,13
